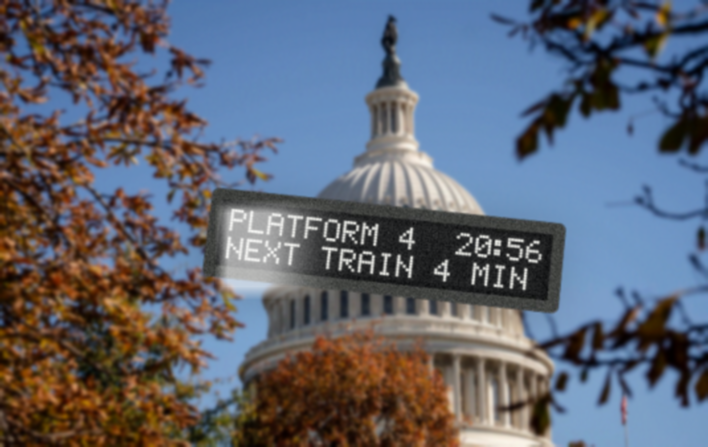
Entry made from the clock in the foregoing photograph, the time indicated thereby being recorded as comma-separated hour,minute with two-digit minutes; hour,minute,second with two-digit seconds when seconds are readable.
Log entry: 20,56
